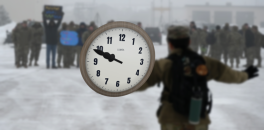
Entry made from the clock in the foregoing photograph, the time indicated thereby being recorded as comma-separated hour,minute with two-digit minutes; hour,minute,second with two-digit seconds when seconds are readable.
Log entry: 9,49
